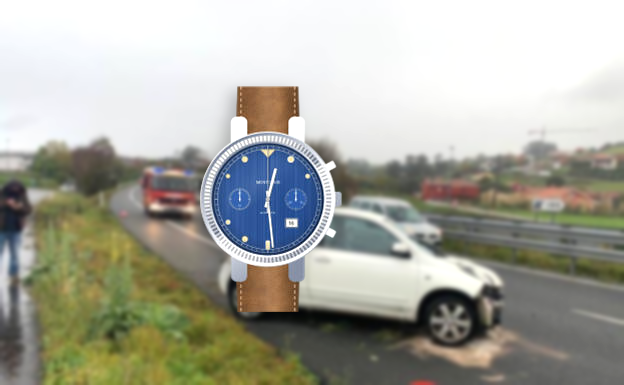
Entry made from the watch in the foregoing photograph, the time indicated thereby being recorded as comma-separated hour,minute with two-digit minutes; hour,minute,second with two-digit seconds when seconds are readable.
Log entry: 12,29
